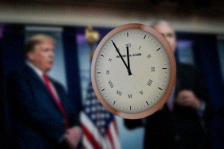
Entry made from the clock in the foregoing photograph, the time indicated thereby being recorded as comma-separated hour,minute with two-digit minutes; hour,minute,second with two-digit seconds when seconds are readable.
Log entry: 11,55
